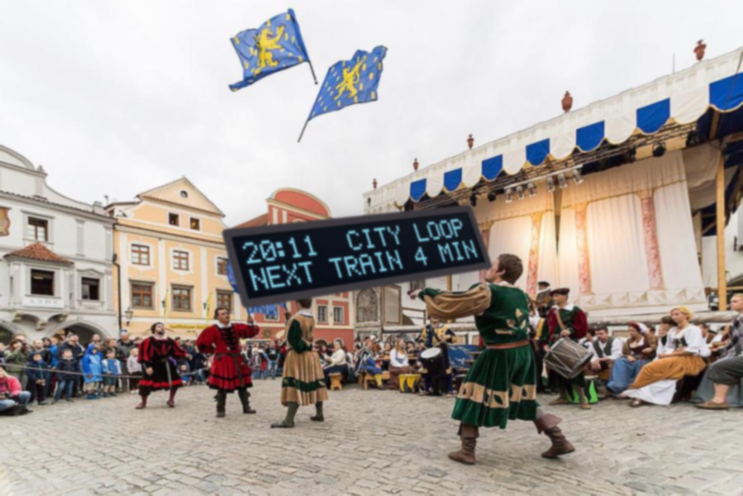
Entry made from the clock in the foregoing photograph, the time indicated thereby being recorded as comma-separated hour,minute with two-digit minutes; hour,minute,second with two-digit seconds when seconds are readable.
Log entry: 20,11
